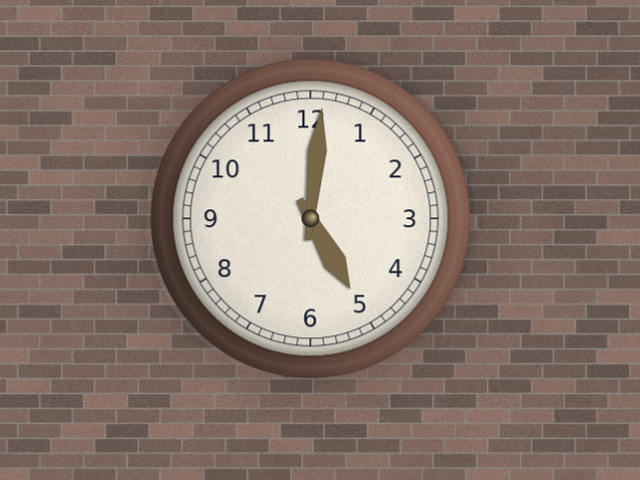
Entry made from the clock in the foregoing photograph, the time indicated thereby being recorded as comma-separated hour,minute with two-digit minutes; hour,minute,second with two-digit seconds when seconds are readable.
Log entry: 5,01
